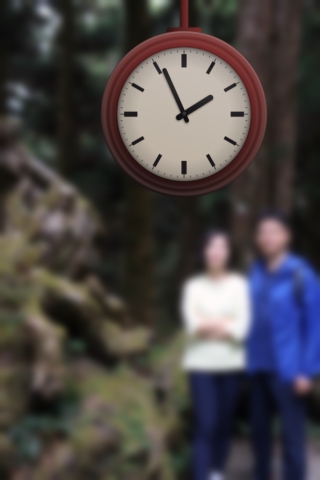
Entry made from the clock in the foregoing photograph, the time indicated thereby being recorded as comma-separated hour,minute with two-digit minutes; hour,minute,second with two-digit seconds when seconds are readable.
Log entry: 1,56
